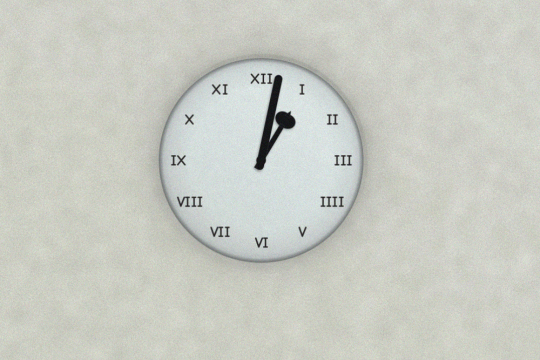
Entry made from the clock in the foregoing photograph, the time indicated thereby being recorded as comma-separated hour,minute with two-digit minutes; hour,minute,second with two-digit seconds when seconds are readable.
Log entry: 1,02
